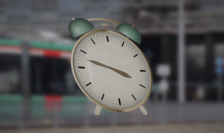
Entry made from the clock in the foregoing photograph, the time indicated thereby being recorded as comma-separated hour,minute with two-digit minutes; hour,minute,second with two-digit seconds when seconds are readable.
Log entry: 3,48
